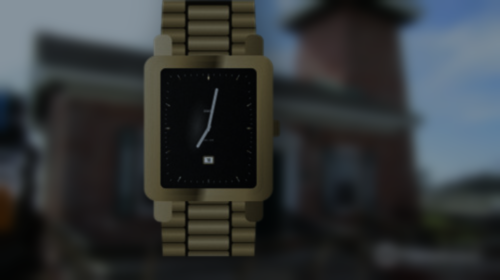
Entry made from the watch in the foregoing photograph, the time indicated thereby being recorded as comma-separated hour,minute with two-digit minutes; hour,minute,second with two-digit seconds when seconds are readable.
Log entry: 7,02
